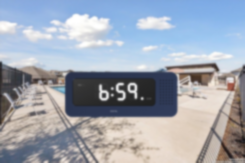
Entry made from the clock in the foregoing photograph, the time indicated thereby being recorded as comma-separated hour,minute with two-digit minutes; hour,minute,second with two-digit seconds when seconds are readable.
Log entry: 6,59
